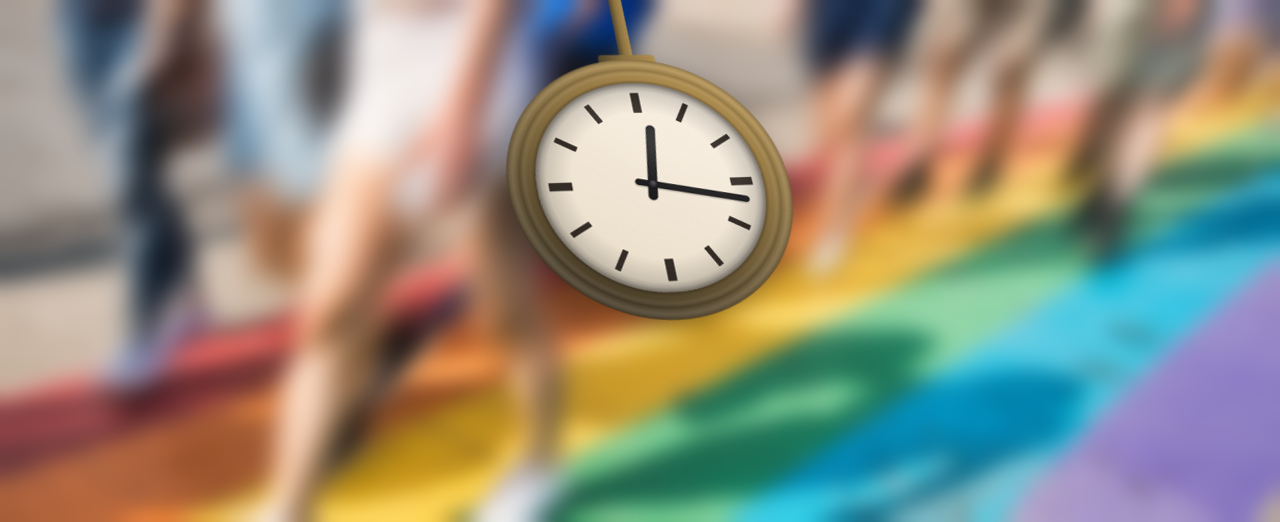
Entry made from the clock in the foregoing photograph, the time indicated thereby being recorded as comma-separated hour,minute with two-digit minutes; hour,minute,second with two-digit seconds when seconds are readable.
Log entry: 12,17
